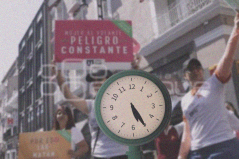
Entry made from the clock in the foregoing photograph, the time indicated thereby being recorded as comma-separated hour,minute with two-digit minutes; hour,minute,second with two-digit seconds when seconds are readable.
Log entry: 5,25
